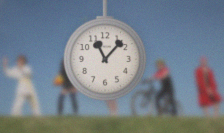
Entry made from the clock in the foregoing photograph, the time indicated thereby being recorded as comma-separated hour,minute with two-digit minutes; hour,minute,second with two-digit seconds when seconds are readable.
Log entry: 11,07
